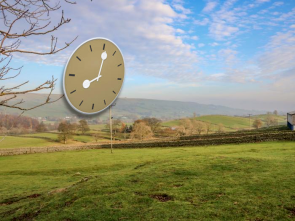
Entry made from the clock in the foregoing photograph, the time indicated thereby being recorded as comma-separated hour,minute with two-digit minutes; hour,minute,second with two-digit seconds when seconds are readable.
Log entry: 8,01
